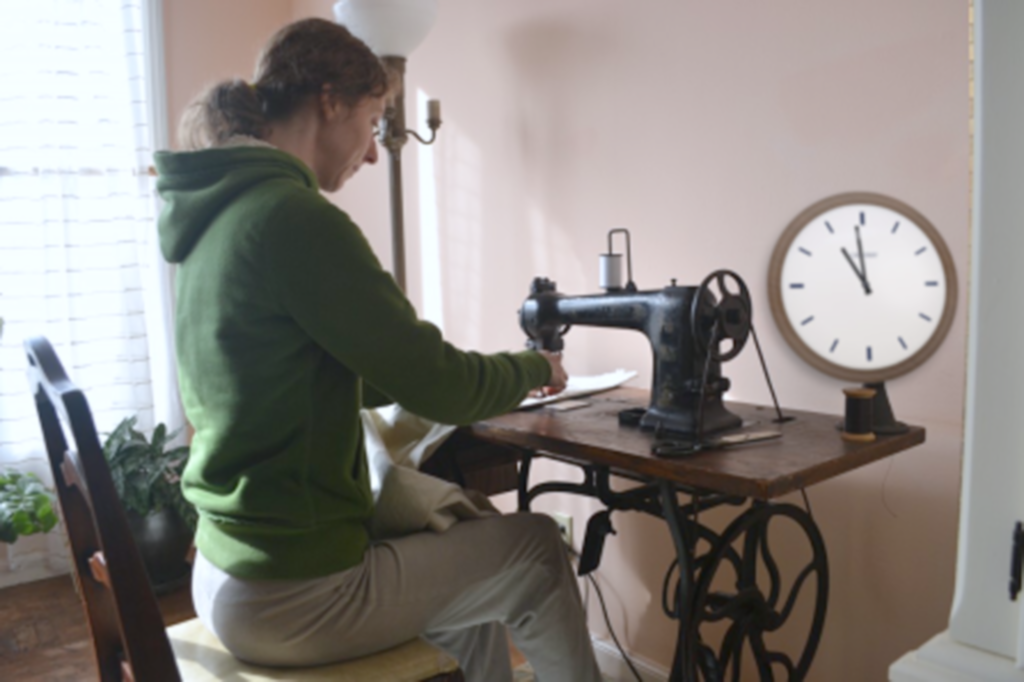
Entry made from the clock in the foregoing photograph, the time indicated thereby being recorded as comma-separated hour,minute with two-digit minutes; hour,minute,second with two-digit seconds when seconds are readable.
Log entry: 10,59
